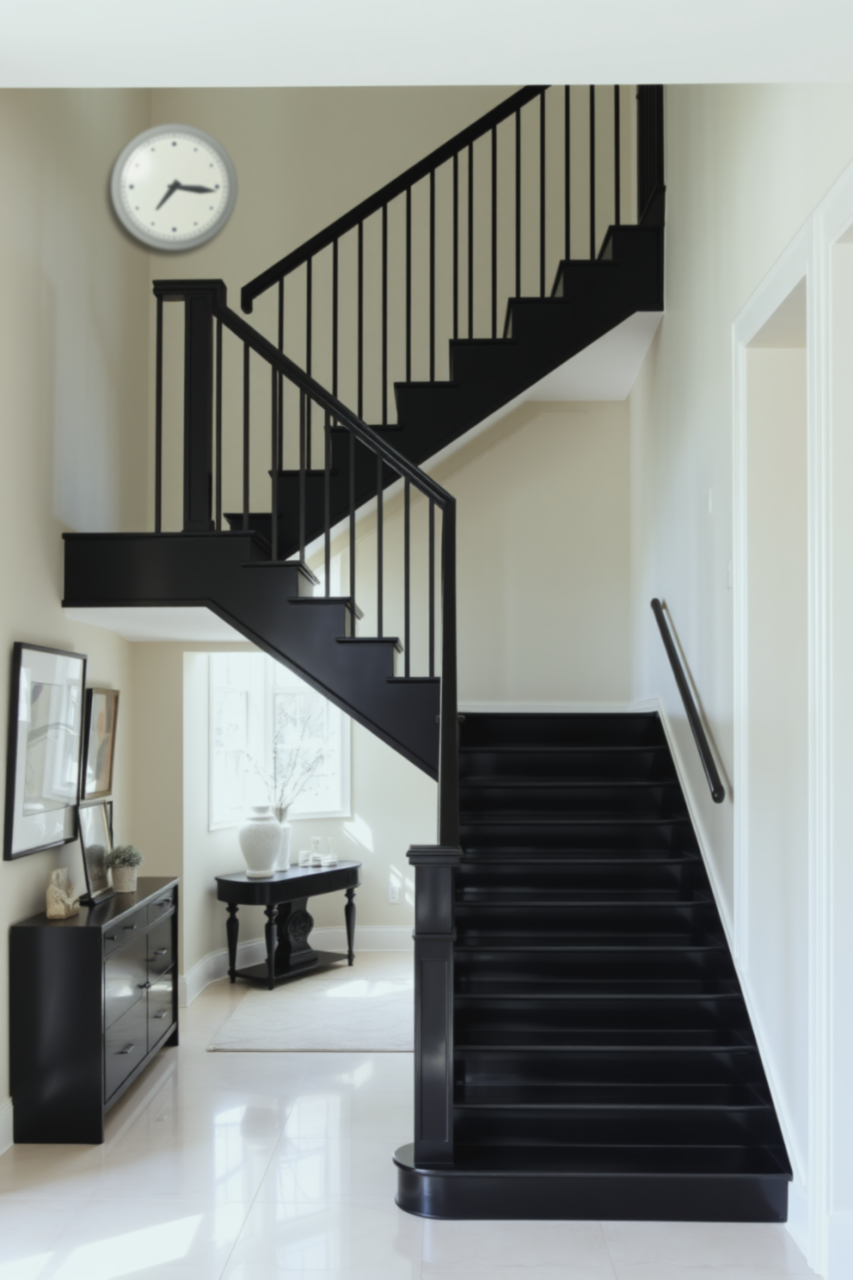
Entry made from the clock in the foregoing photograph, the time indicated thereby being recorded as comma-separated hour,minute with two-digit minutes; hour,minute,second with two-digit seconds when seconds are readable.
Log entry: 7,16
